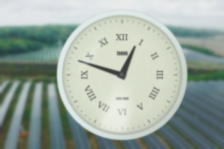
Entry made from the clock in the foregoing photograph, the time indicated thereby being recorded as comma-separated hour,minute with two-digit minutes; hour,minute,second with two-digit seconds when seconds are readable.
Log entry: 12,48
